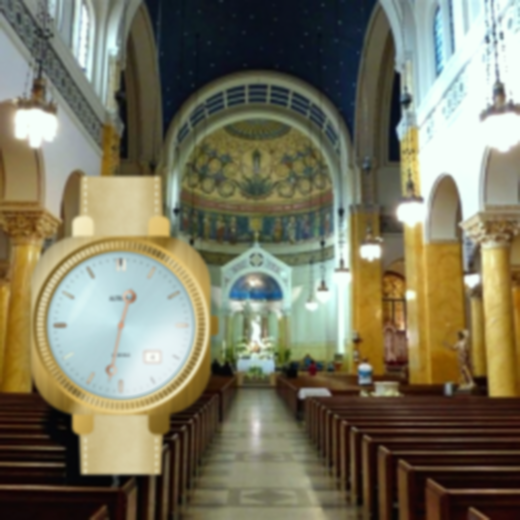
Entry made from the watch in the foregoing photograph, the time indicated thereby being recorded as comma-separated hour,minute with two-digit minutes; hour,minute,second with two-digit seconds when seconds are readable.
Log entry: 12,32
